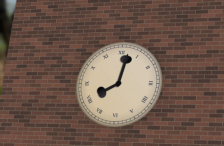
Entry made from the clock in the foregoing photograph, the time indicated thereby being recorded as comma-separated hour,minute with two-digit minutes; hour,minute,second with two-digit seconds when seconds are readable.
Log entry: 8,02
